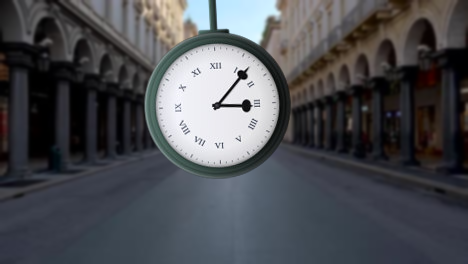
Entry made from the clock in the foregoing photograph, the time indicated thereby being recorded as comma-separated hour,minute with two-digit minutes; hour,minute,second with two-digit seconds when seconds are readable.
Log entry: 3,07
